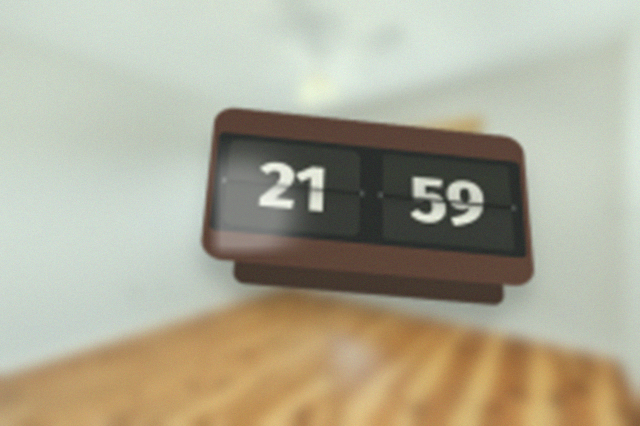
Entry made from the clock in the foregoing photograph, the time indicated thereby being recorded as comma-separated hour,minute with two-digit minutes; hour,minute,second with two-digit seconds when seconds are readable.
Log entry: 21,59
